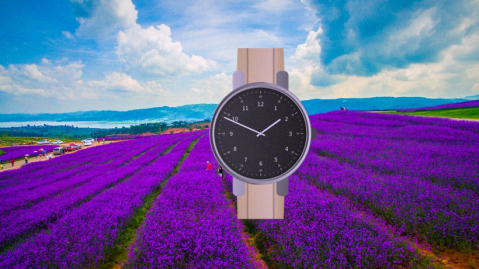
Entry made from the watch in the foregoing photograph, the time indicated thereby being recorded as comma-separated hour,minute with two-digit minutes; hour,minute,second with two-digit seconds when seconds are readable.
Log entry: 1,49
